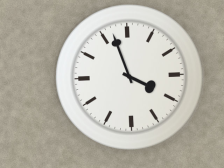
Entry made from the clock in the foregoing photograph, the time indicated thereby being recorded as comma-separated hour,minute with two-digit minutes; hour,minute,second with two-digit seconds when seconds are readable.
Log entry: 3,57
